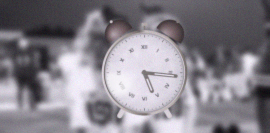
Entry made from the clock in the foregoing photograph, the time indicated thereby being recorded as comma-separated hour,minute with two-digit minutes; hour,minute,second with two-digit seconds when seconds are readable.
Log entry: 5,16
